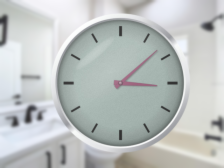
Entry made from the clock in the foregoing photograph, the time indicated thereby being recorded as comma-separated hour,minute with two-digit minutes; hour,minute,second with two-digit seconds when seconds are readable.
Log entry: 3,08
